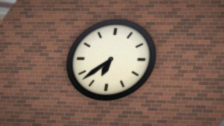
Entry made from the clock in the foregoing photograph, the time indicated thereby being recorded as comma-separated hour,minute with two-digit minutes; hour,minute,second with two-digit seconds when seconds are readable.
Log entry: 6,38
